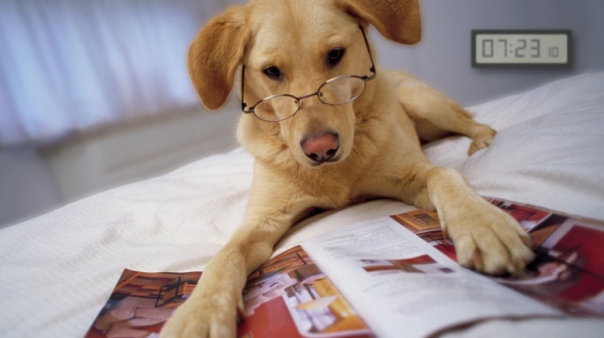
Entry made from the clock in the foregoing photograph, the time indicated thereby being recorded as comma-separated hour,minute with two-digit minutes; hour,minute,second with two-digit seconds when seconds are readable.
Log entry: 7,23
